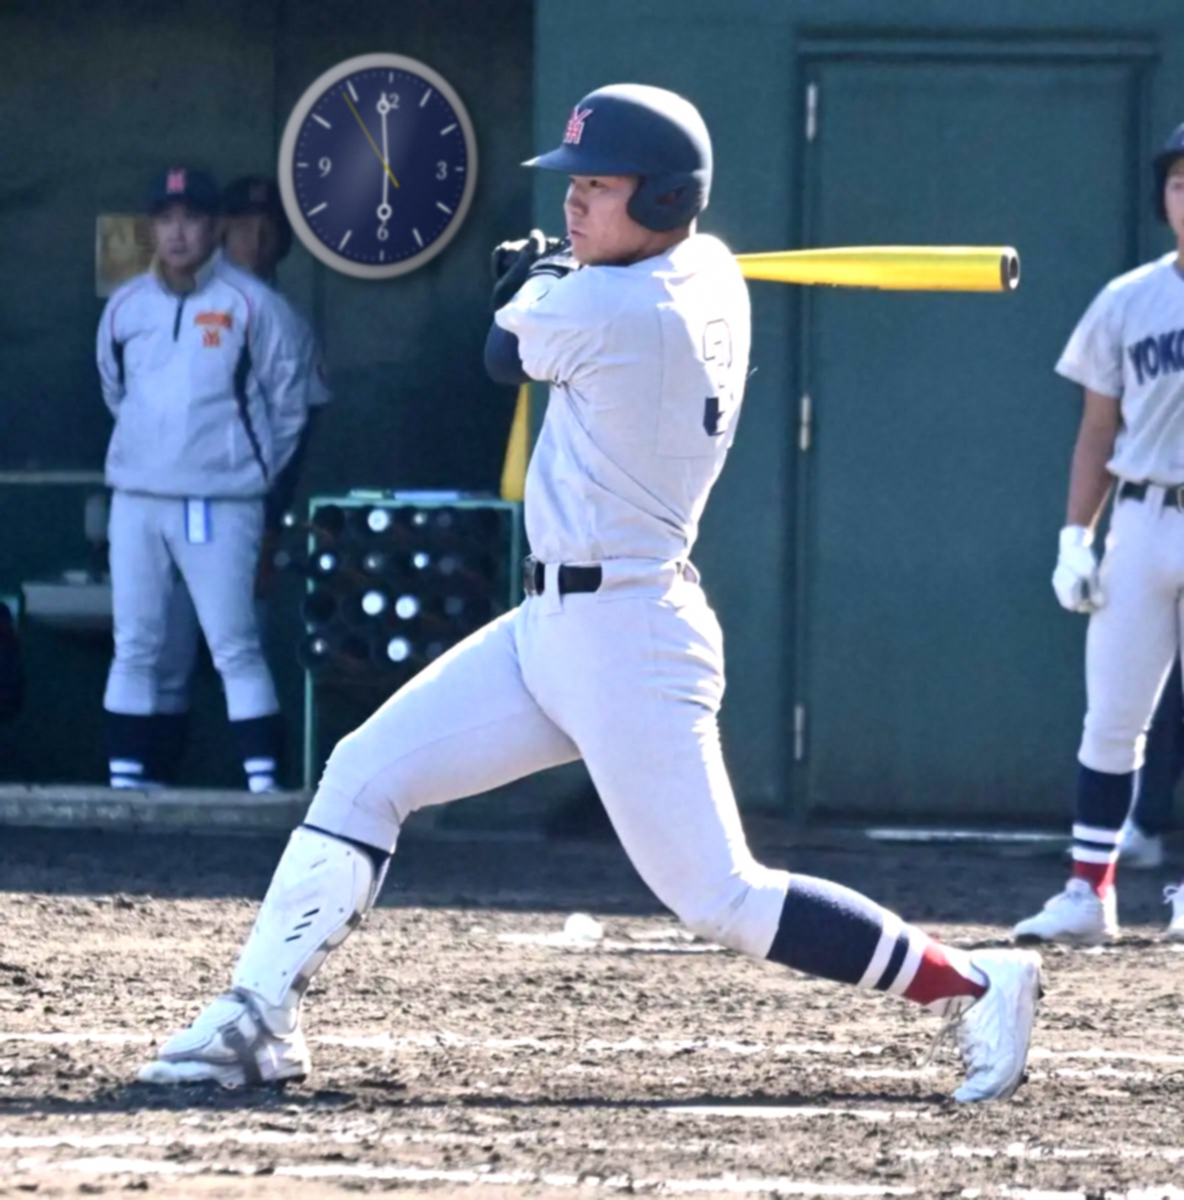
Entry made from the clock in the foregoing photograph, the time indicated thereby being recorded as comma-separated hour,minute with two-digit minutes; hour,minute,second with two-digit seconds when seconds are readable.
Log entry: 5,58,54
